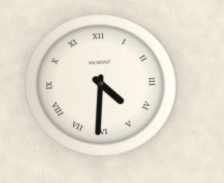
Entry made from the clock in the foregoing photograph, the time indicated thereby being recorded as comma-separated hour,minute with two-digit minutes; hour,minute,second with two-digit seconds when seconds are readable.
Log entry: 4,31
